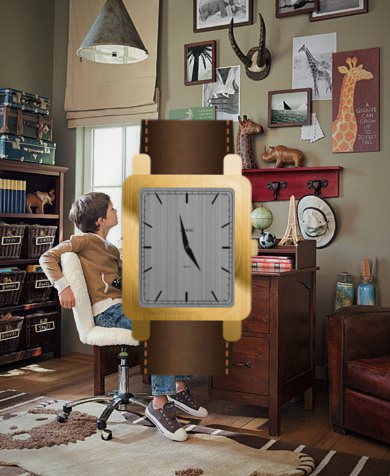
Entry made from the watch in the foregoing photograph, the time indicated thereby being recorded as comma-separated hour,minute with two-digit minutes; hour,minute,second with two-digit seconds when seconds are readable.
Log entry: 4,58
